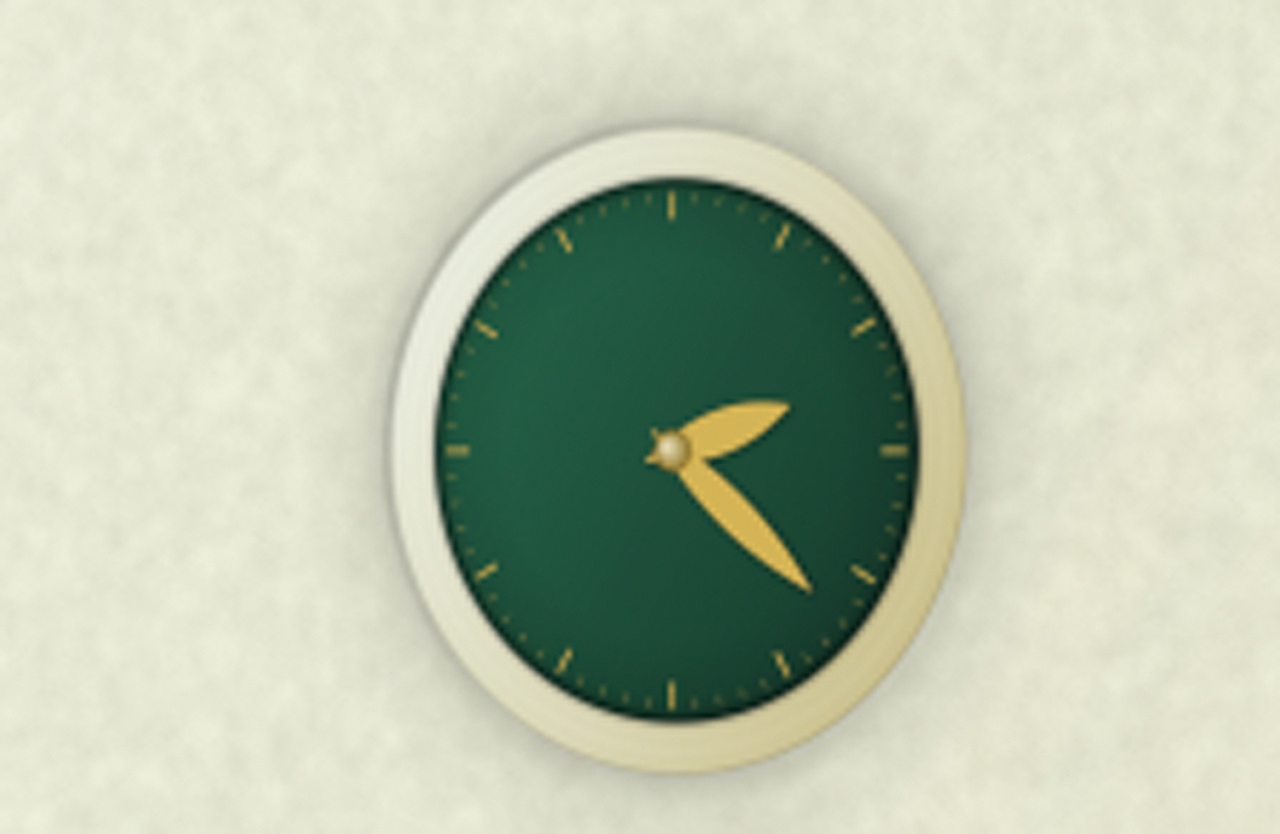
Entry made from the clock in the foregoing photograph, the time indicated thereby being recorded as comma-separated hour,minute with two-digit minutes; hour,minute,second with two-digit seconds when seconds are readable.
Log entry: 2,22
